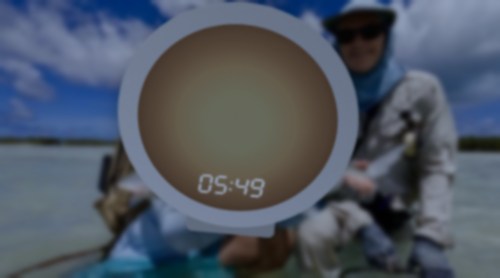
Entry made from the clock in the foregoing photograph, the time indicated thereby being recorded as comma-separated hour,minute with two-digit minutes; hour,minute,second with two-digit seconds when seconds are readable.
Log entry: 5,49
